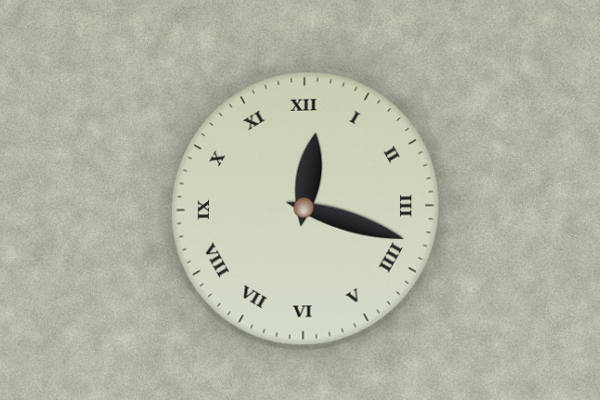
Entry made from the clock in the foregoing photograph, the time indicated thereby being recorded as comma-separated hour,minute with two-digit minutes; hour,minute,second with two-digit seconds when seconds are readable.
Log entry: 12,18
